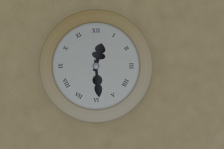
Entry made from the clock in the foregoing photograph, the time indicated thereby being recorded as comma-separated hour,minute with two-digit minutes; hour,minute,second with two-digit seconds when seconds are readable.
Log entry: 12,29
